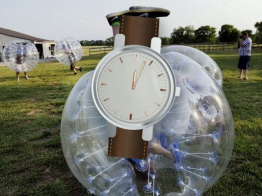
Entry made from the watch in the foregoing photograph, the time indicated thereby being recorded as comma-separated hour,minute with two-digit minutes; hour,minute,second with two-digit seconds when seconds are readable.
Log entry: 12,03
